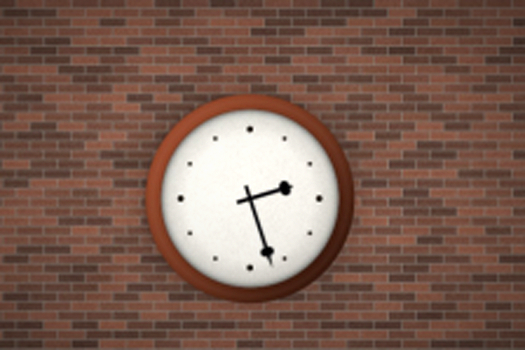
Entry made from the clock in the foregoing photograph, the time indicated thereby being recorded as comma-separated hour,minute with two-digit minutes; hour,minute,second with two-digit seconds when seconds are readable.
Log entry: 2,27
